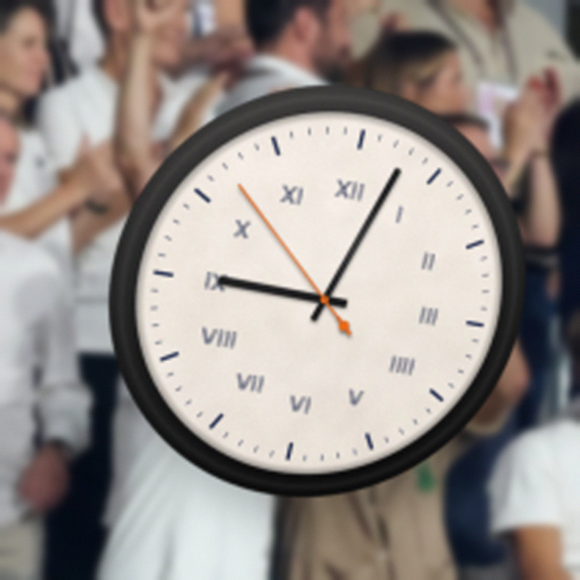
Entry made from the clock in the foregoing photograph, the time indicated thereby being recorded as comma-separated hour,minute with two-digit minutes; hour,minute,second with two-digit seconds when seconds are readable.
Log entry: 9,02,52
